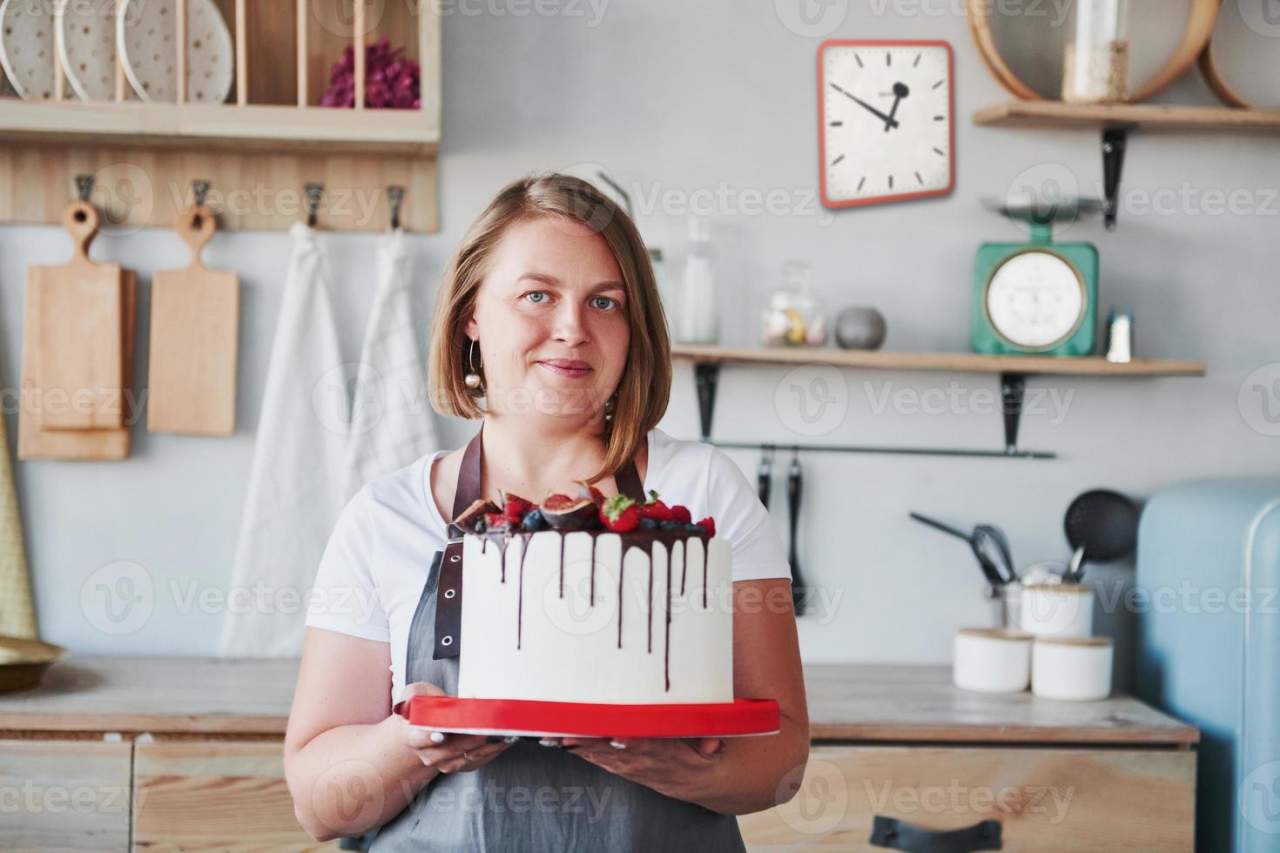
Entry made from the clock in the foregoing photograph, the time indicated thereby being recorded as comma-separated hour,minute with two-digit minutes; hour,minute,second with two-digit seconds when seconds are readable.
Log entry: 12,50
